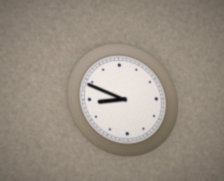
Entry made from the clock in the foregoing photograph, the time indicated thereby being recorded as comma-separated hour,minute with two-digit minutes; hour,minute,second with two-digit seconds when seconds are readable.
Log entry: 8,49
